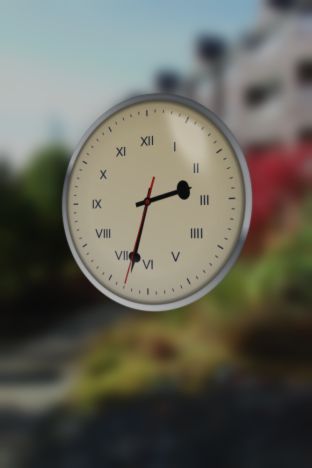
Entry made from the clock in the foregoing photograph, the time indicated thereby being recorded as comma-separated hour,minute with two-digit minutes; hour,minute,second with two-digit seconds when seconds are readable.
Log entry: 2,32,33
